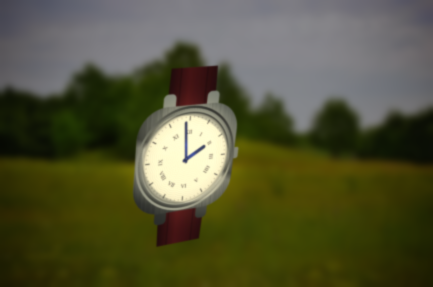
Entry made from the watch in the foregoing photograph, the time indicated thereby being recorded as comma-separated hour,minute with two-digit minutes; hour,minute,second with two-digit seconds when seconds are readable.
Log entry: 1,59
